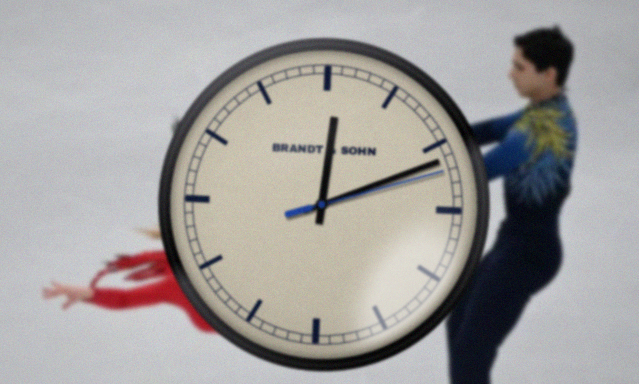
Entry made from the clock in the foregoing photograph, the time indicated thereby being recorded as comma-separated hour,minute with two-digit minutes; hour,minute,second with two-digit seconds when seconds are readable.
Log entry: 12,11,12
